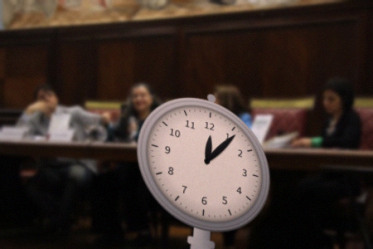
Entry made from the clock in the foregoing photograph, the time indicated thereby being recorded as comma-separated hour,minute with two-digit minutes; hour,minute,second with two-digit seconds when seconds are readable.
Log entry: 12,06
